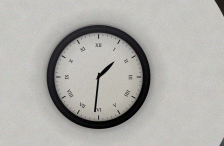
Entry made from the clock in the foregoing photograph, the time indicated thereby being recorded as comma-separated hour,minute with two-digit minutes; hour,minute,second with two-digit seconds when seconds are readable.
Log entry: 1,31
